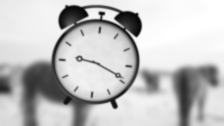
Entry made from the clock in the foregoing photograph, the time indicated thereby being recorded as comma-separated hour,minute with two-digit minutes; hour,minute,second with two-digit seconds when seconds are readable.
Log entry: 9,19
